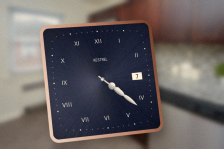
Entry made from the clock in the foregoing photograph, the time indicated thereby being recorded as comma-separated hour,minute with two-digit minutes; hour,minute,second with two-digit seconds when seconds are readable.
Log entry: 4,22
